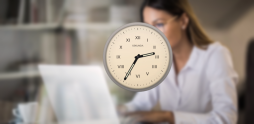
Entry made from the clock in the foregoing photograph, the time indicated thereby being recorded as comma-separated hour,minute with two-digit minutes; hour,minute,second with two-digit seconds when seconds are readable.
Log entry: 2,35
